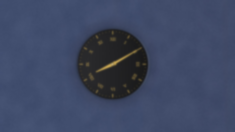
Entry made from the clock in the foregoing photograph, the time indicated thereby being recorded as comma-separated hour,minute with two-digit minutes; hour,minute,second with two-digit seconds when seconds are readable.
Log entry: 8,10
